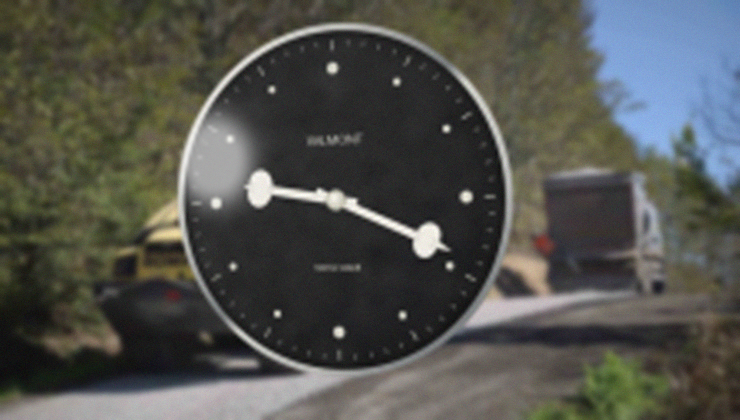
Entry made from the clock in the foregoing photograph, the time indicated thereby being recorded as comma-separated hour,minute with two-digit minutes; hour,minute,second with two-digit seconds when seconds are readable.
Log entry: 9,19
